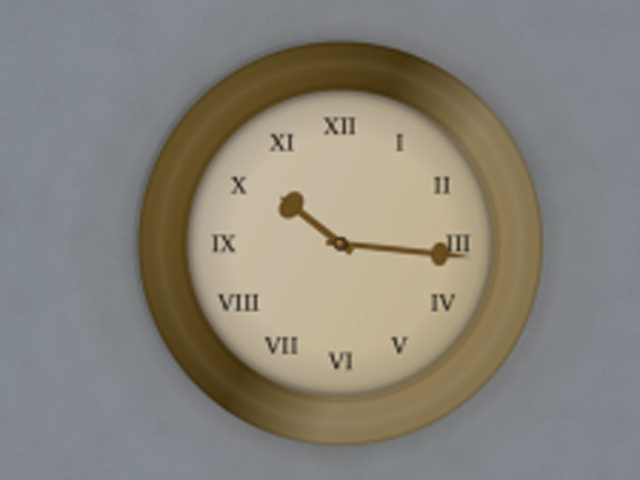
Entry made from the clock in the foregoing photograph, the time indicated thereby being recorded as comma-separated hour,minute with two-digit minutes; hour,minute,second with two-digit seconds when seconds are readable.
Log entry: 10,16
